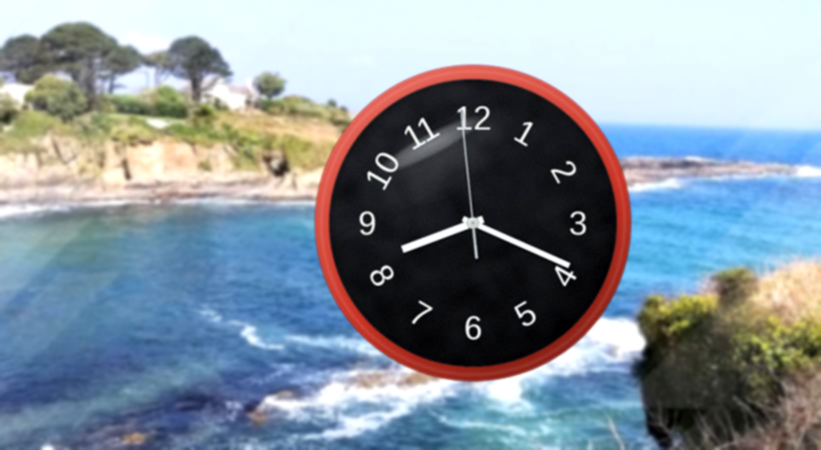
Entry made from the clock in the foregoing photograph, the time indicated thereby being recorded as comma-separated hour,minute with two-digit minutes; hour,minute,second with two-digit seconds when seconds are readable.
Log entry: 8,18,59
